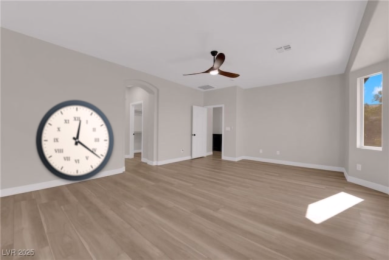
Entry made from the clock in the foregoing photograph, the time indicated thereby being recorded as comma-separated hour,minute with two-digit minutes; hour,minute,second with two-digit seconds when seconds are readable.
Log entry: 12,21
